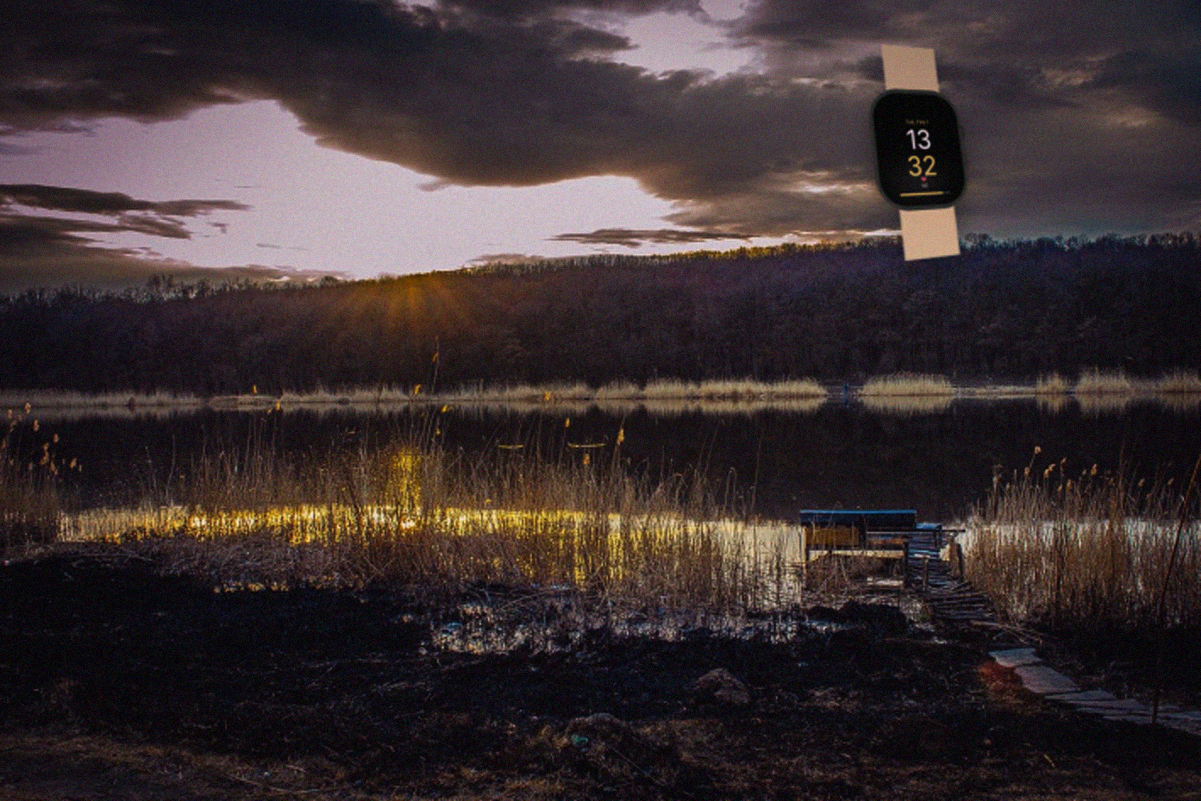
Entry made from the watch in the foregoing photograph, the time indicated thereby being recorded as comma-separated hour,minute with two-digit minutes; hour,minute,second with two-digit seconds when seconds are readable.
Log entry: 13,32
